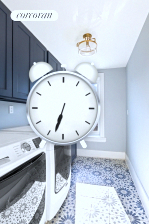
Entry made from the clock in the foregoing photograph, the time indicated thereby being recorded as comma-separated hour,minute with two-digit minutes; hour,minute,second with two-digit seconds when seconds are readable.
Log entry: 6,33
